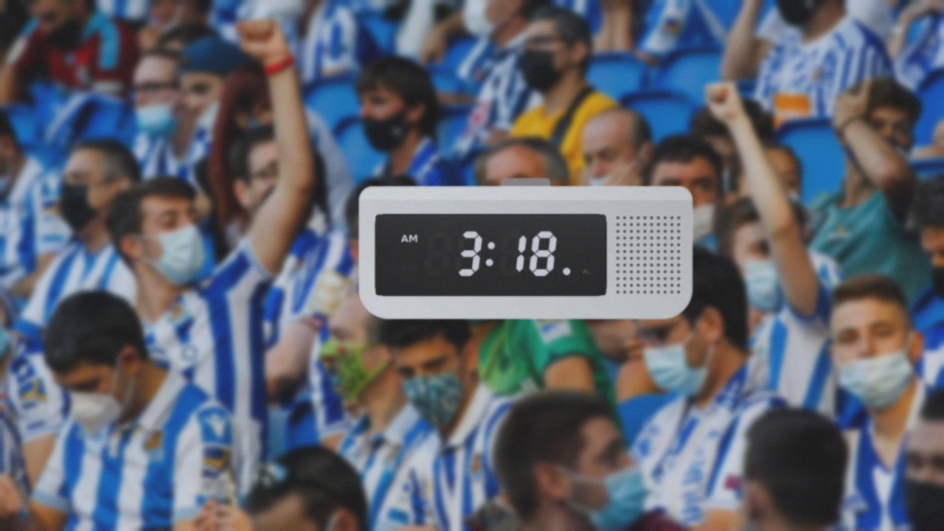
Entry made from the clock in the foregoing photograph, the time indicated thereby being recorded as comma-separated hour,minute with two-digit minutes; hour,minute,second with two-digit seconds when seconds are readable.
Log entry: 3,18
